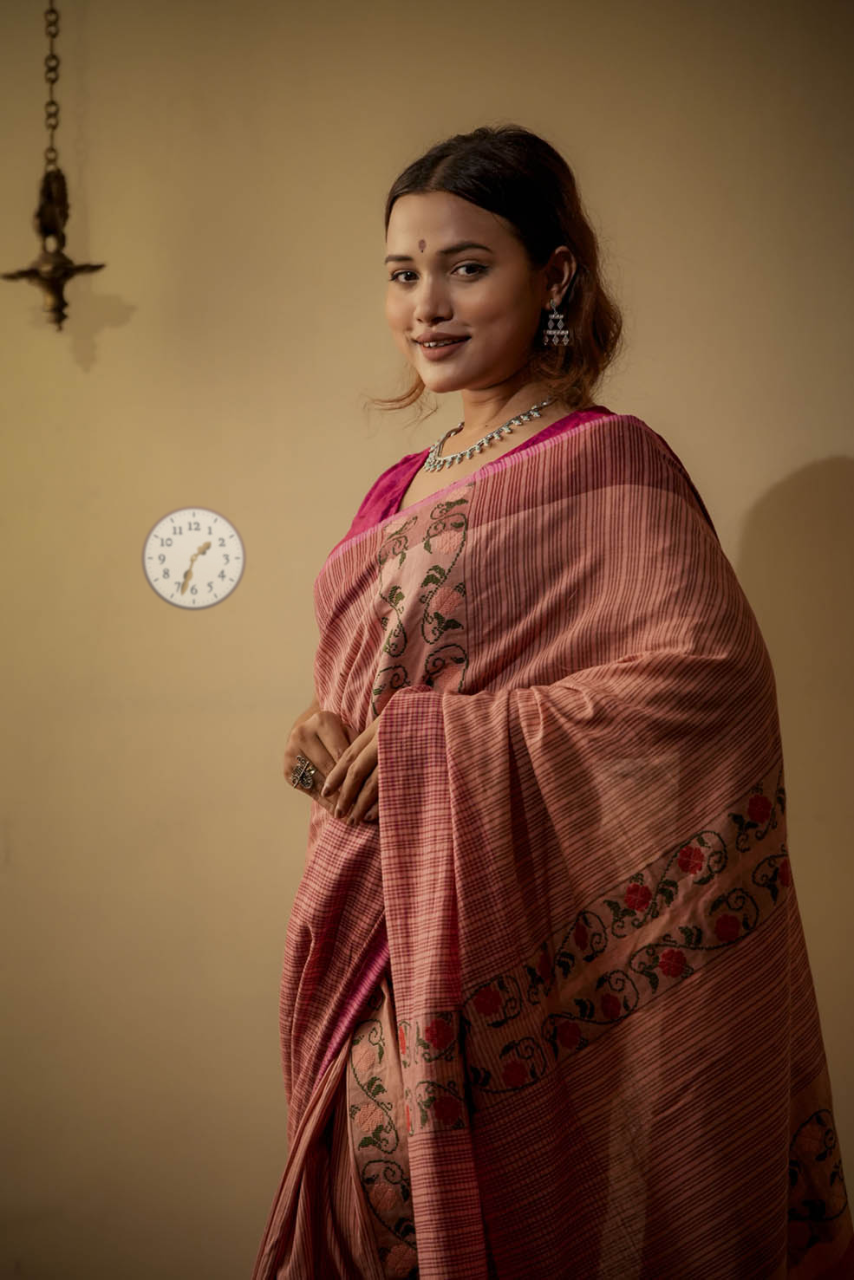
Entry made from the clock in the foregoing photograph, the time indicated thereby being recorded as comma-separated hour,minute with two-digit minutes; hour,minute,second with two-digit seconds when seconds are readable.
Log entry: 1,33
